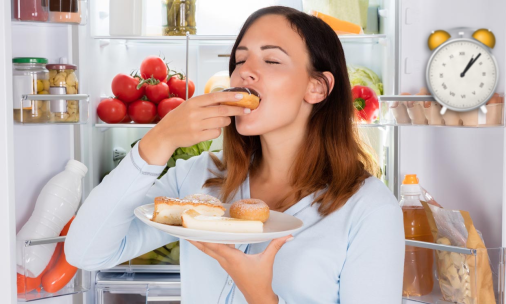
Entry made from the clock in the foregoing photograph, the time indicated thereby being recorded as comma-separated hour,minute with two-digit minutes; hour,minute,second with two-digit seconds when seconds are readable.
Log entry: 1,07
